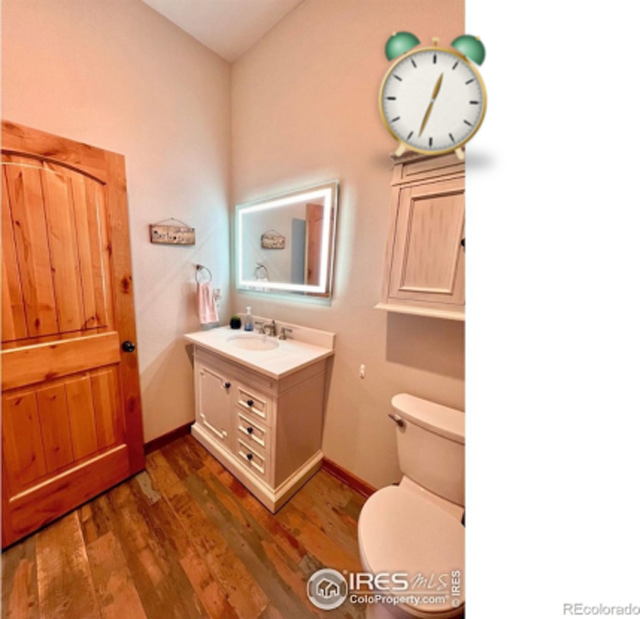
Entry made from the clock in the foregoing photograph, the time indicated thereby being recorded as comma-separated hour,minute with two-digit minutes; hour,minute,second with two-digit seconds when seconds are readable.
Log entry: 12,33
